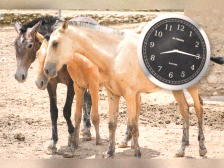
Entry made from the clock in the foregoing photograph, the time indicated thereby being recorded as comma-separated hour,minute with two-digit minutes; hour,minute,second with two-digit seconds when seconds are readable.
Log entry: 8,15
